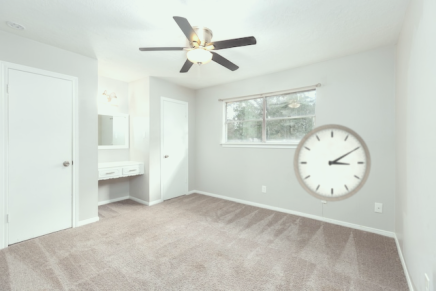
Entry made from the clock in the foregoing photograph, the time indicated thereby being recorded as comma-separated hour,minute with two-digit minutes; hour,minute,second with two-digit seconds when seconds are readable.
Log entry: 3,10
